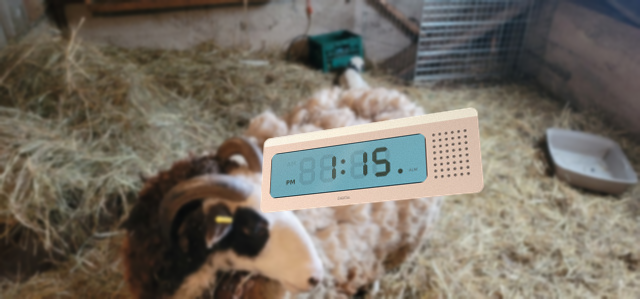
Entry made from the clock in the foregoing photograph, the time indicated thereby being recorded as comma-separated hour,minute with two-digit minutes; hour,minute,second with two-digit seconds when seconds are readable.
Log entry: 1,15
